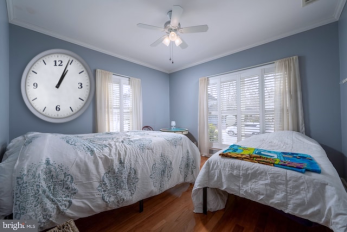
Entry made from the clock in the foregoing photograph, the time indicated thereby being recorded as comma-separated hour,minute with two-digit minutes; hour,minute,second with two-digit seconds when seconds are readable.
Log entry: 1,04
